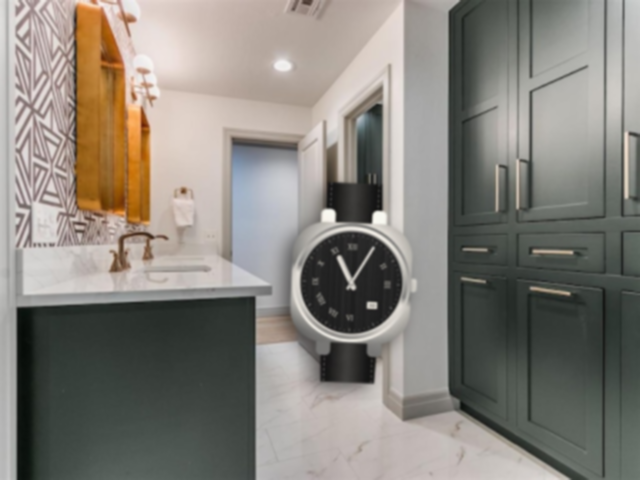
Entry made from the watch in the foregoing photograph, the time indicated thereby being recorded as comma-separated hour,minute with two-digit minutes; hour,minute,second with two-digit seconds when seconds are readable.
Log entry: 11,05
